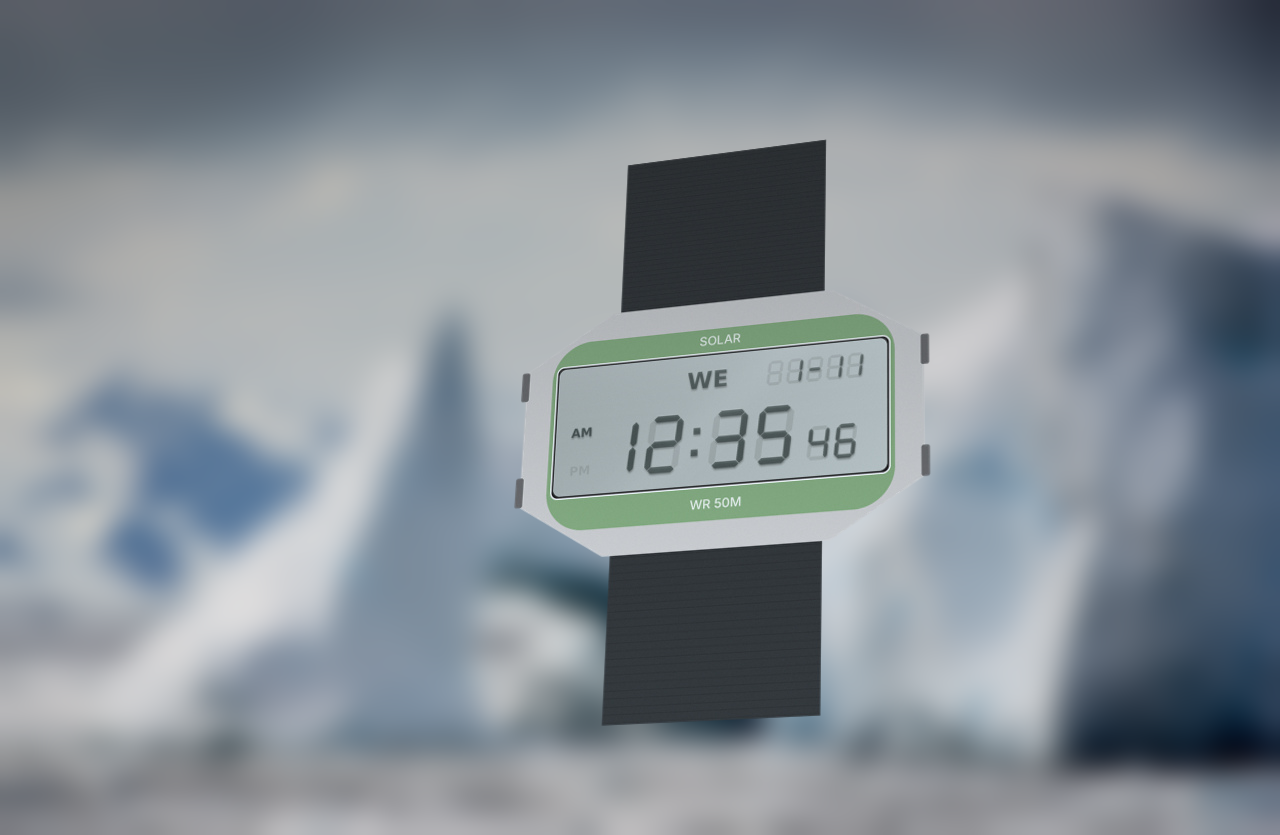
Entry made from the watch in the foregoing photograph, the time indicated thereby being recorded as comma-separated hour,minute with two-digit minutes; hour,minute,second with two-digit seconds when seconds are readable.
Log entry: 12,35,46
